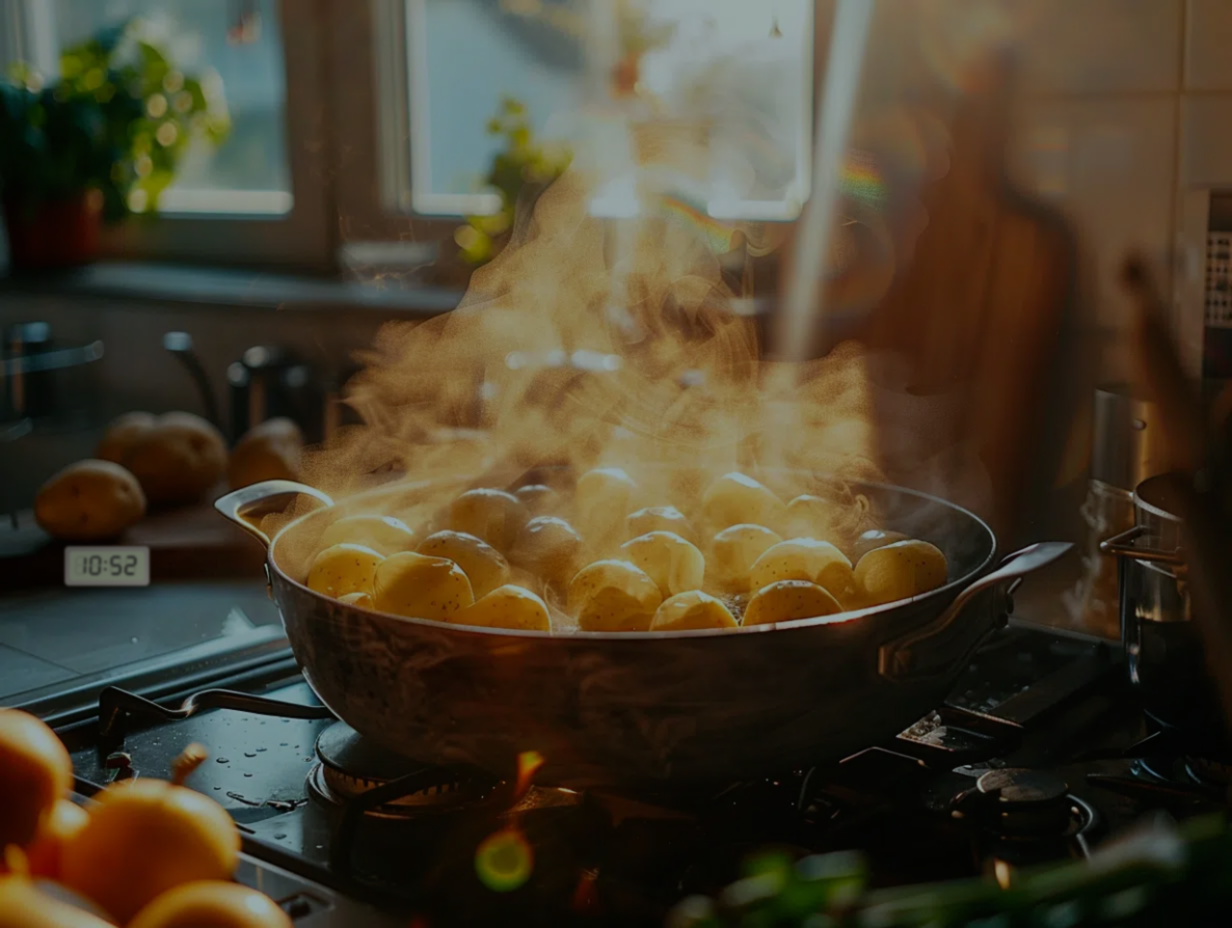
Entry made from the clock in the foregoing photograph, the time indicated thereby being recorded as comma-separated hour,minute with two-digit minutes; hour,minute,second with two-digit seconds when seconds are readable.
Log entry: 10,52
